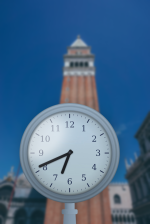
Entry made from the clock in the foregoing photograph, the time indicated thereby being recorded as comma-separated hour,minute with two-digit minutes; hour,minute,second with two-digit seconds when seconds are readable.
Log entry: 6,41
